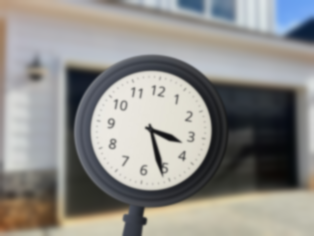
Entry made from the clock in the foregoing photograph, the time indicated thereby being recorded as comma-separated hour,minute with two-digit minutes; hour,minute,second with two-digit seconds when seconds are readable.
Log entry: 3,26
